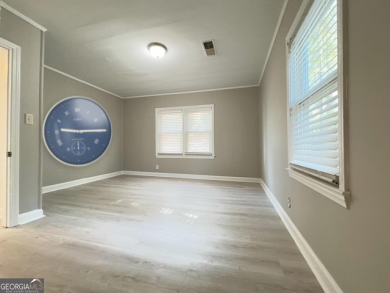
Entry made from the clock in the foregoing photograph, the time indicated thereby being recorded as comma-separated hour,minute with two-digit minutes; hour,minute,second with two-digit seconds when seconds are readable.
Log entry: 9,15
